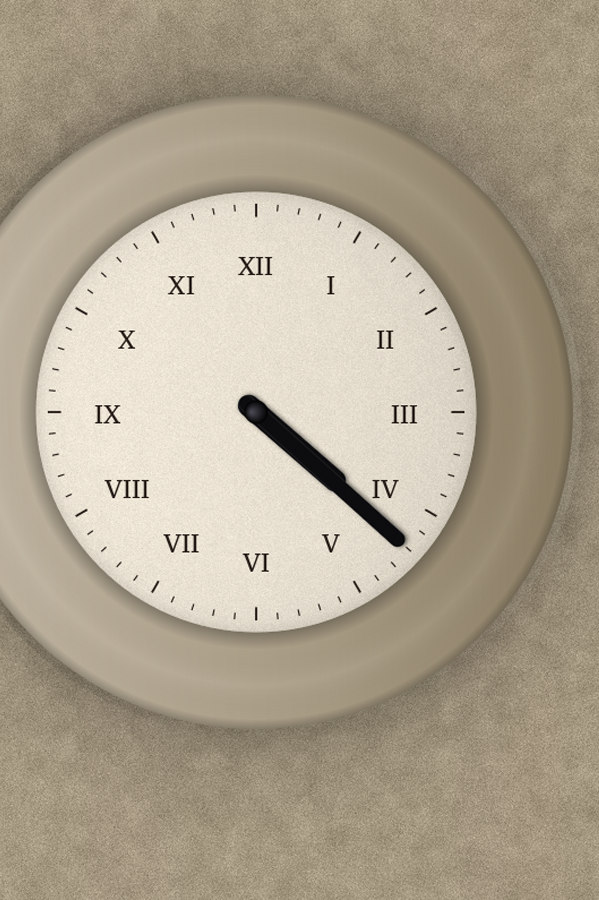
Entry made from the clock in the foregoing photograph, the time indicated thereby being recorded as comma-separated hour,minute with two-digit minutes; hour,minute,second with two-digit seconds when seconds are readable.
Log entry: 4,22
